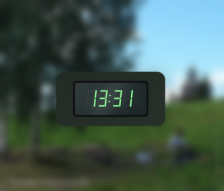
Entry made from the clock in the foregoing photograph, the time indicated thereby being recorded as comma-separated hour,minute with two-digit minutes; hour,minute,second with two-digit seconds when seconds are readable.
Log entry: 13,31
